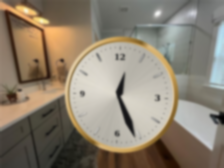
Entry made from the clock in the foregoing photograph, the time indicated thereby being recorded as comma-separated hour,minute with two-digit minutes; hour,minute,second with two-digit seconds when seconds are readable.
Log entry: 12,26
